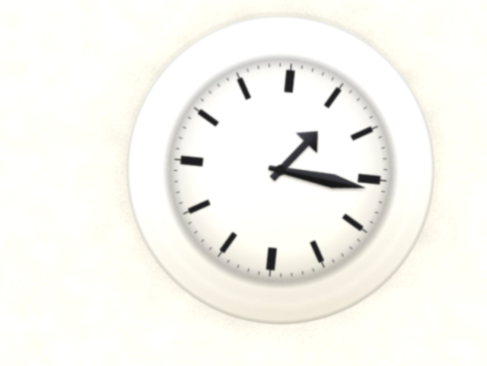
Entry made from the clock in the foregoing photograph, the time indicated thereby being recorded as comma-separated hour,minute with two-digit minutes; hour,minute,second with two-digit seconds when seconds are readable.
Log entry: 1,16
